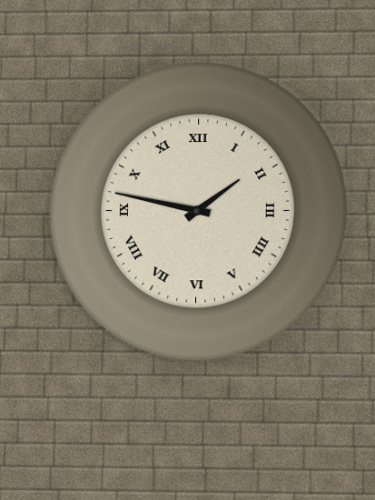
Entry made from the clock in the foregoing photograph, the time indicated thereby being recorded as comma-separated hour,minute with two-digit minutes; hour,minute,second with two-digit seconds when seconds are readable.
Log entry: 1,47
